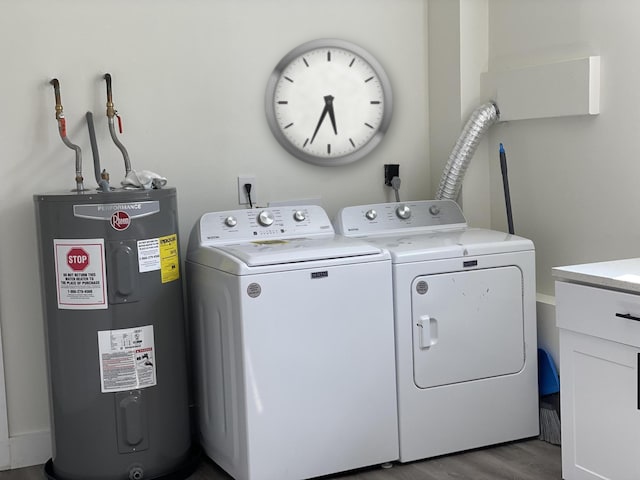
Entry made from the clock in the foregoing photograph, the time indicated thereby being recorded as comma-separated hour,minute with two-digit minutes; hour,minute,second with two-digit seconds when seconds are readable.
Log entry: 5,34
